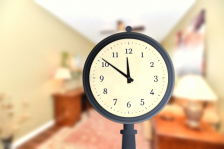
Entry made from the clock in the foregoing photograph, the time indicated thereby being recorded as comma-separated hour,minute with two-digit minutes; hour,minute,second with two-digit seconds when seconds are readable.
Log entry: 11,51
